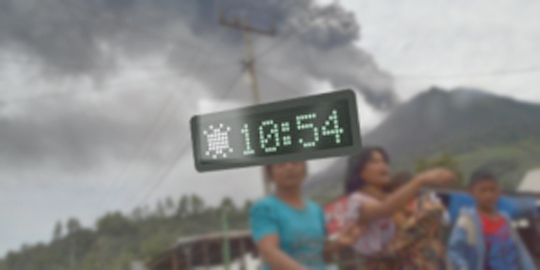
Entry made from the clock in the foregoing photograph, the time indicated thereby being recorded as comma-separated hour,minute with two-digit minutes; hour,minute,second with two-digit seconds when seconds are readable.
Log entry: 10,54
